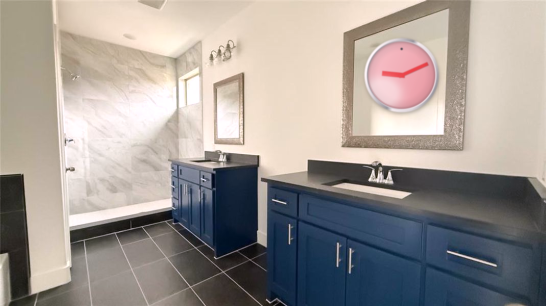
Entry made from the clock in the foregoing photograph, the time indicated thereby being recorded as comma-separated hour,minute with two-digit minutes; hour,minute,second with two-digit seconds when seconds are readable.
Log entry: 9,11
